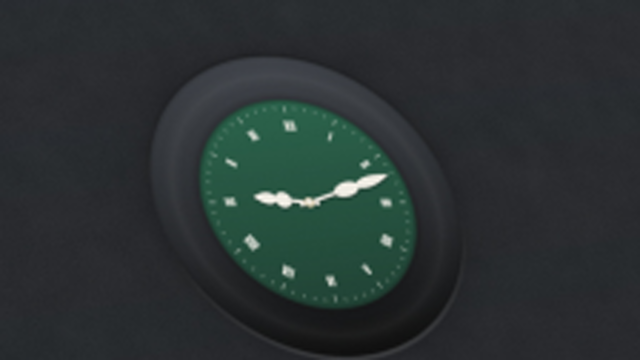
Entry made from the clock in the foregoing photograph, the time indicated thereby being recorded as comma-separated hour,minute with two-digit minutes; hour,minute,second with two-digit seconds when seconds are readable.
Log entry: 9,12
